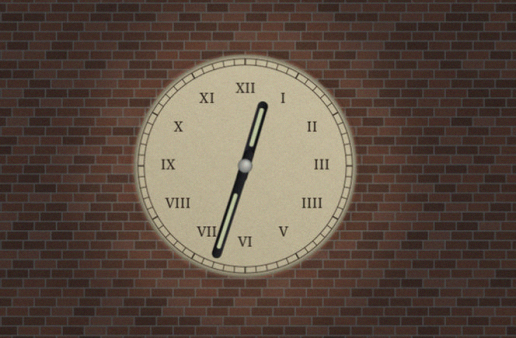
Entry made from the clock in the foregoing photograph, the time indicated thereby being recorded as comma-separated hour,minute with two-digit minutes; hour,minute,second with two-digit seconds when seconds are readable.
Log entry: 12,33
